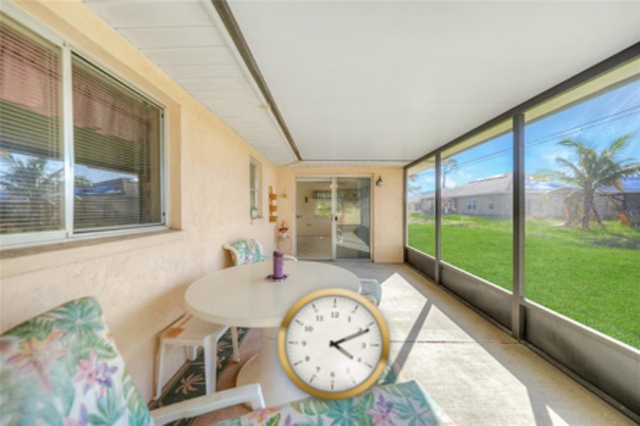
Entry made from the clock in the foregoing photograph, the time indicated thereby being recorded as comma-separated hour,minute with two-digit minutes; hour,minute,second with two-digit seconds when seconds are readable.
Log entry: 4,11
